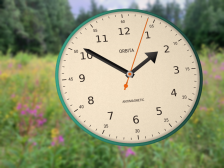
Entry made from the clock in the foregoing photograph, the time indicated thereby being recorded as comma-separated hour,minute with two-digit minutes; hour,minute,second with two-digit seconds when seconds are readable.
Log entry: 1,51,04
